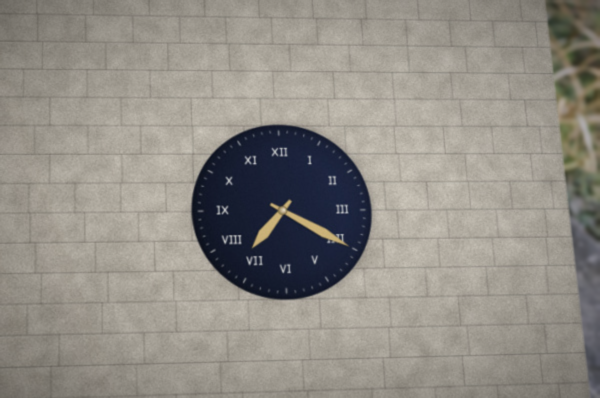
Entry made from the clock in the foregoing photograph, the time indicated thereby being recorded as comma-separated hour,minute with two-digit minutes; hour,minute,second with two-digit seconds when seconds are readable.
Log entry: 7,20
